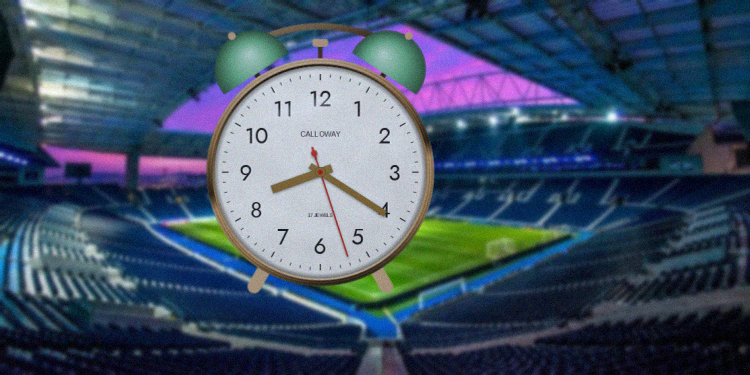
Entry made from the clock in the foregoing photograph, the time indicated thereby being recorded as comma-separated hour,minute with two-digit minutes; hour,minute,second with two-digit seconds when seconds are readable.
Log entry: 8,20,27
